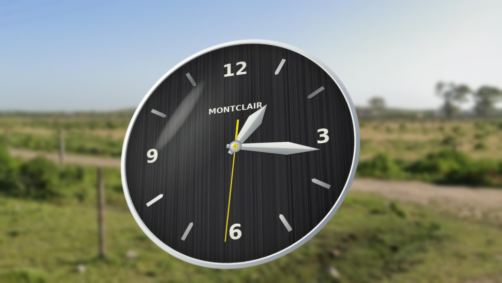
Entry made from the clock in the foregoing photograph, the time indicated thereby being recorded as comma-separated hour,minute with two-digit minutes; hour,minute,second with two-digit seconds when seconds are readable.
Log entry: 1,16,31
